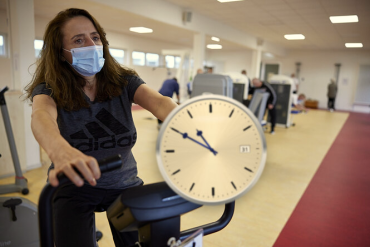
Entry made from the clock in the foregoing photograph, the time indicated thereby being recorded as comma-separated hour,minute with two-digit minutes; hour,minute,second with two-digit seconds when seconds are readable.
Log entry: 10,50
